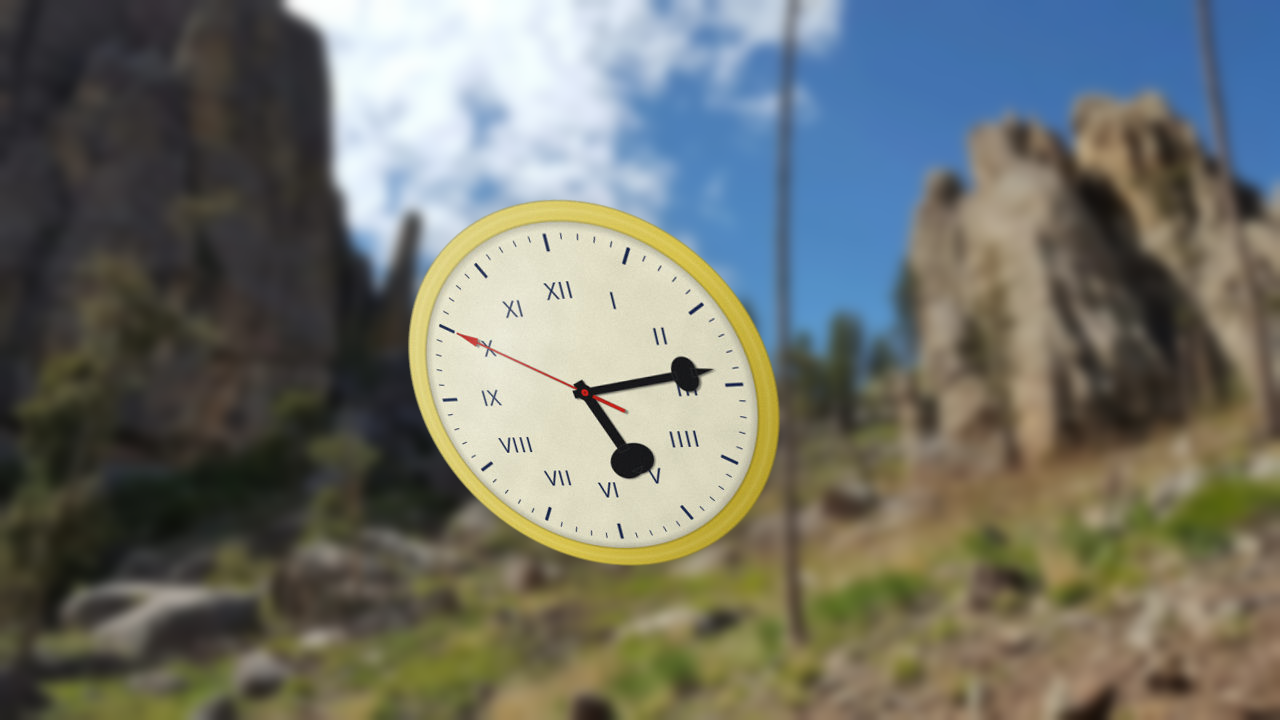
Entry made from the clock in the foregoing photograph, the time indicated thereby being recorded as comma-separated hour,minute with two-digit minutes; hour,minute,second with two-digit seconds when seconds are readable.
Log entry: 5,13,50
